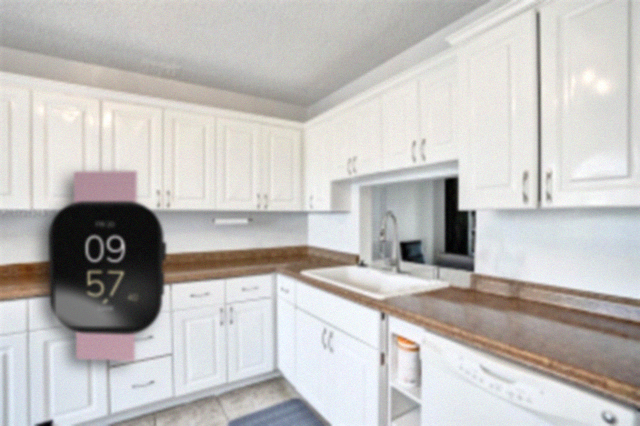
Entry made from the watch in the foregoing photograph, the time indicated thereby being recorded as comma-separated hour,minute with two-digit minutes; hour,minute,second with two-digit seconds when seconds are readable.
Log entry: 9,57
